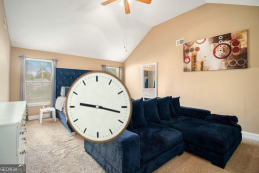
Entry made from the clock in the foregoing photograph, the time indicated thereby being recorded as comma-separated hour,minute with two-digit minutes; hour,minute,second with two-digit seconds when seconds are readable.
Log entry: 9,17
